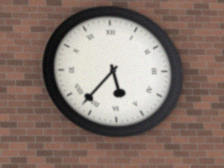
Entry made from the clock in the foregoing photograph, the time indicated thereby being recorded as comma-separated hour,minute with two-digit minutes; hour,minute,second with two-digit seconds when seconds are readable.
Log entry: 5,37
